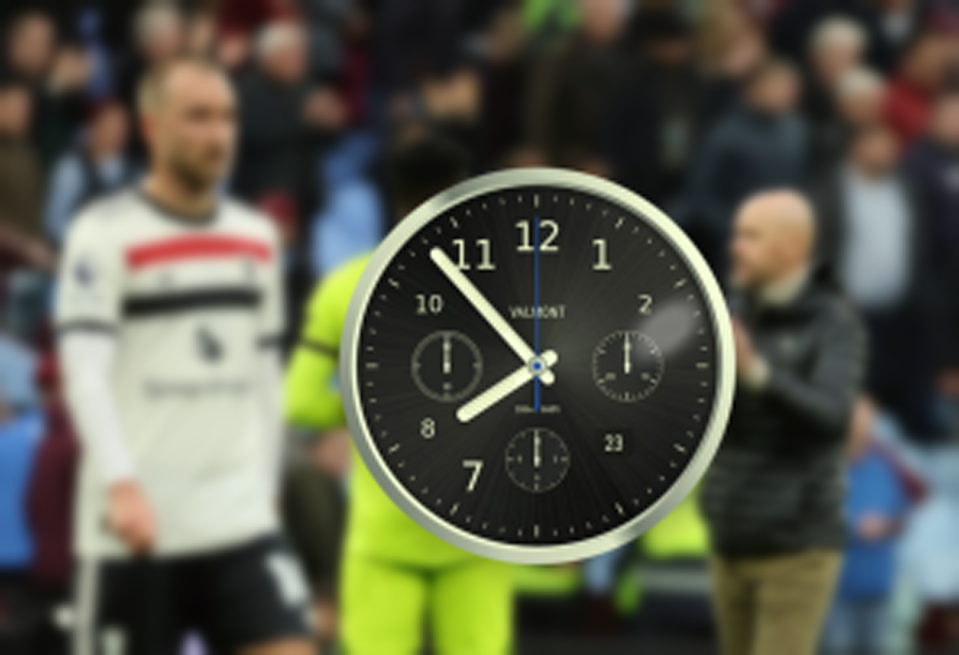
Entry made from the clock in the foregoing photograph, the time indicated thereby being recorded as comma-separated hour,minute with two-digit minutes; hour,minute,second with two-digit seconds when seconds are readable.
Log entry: 7,53
